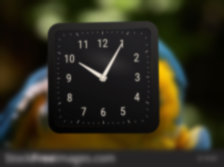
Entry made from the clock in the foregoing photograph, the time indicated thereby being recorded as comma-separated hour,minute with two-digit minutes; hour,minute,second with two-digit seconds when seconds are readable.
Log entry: 10,05
